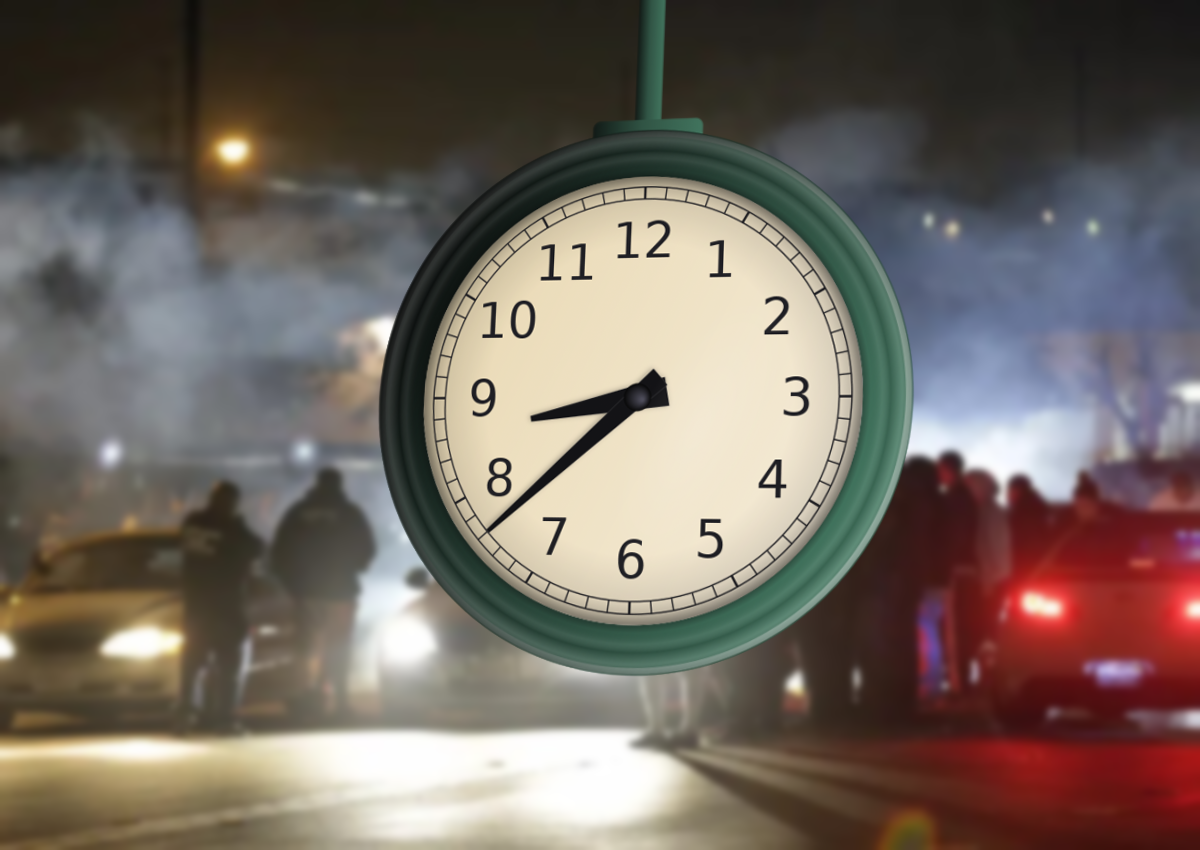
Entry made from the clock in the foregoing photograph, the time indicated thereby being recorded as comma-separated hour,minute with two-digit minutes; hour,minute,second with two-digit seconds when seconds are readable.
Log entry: 8,38
